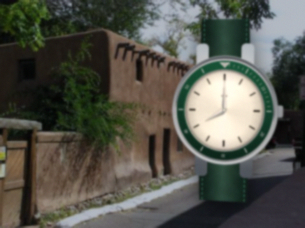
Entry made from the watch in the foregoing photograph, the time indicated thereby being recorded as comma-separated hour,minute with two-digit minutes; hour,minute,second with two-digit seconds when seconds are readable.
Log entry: 8,00
